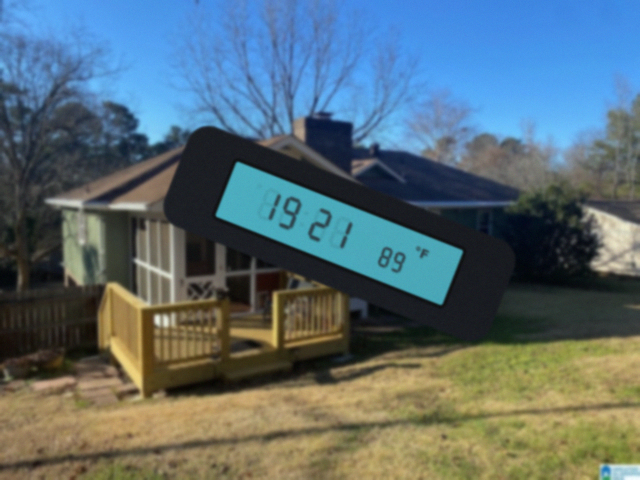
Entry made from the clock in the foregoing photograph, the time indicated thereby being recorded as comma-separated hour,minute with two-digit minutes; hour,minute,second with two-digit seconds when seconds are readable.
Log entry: 19,21
